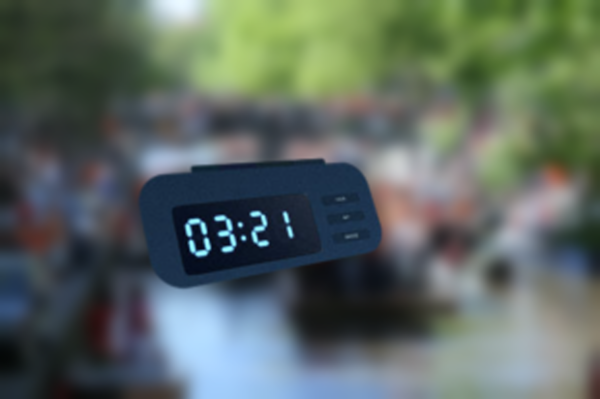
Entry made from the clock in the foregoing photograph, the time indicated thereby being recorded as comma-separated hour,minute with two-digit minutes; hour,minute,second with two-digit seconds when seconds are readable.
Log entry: 3,21
